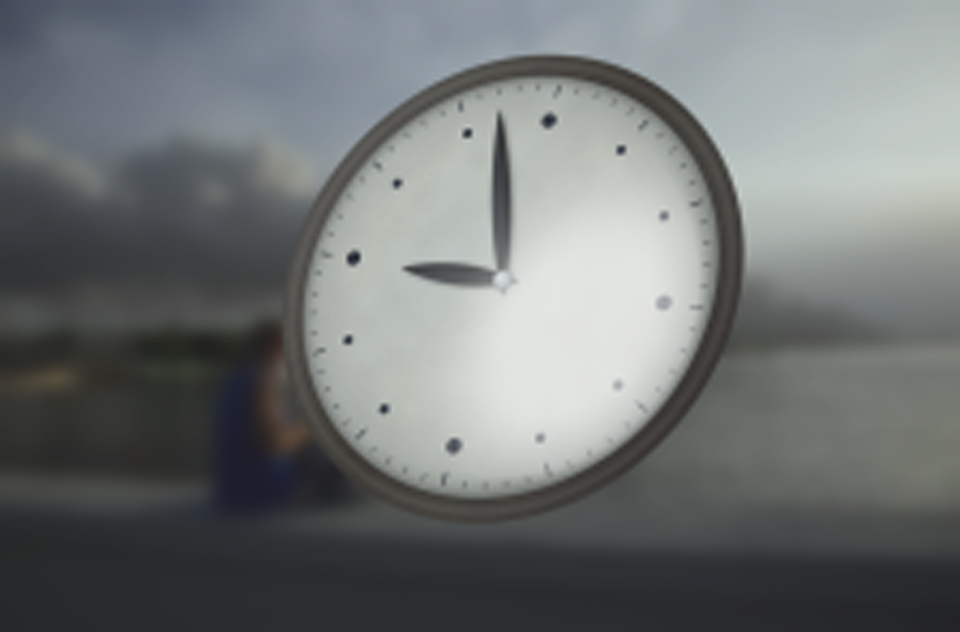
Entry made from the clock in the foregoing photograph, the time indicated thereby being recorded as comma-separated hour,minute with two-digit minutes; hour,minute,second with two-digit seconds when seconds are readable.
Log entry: 8,57
